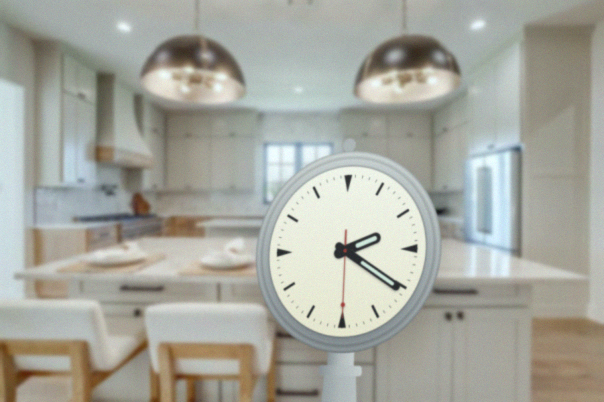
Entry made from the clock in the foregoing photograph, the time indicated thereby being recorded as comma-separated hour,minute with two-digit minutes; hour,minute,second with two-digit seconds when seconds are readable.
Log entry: 2,20,30
